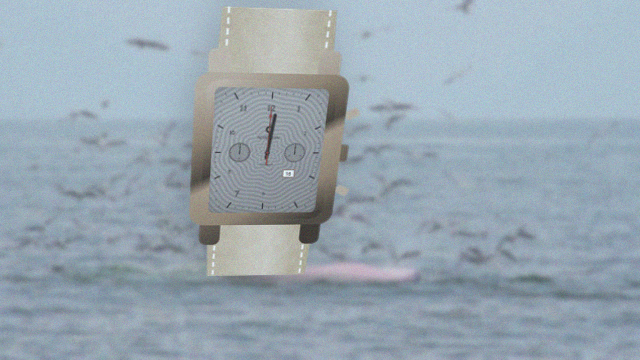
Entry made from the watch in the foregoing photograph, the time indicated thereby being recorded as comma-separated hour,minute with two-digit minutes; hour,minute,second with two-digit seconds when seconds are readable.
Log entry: 12,01
